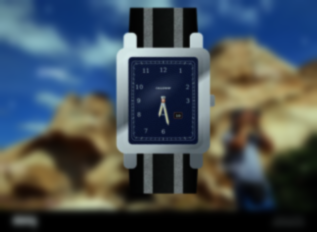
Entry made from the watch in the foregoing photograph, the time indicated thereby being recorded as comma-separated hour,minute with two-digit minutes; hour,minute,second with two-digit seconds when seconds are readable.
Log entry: 6,28
